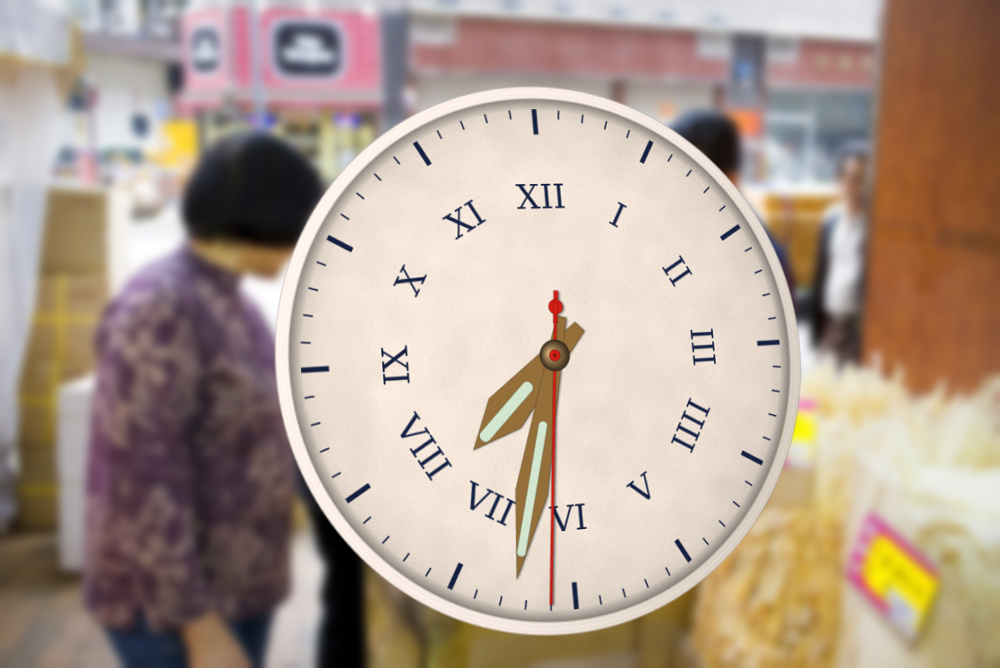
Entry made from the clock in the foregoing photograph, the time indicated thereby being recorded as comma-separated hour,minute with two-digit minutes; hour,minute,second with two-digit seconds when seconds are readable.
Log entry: 7,32,31
